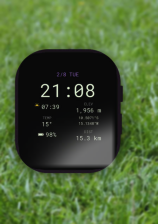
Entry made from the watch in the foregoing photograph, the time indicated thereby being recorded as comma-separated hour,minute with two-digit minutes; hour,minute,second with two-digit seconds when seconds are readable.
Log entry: 21,08
